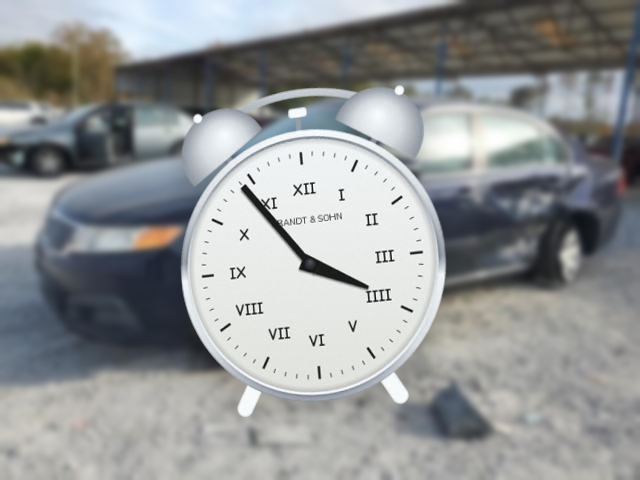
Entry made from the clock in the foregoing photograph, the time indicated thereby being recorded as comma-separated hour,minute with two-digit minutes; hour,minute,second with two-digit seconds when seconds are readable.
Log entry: 3,54
